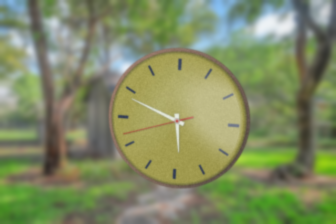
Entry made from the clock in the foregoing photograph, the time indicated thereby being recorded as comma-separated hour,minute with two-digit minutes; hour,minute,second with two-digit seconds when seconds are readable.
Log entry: 5,48,42
